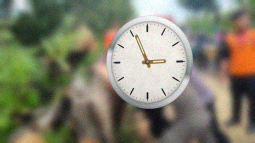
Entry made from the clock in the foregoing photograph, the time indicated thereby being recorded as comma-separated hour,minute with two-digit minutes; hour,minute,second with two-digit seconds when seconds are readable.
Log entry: 2,56
